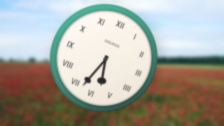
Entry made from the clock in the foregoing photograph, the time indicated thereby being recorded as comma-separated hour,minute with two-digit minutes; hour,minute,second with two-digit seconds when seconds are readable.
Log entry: 5,33
